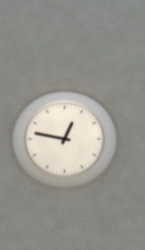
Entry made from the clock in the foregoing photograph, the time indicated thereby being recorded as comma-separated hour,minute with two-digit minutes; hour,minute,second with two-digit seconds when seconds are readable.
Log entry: 12,47
